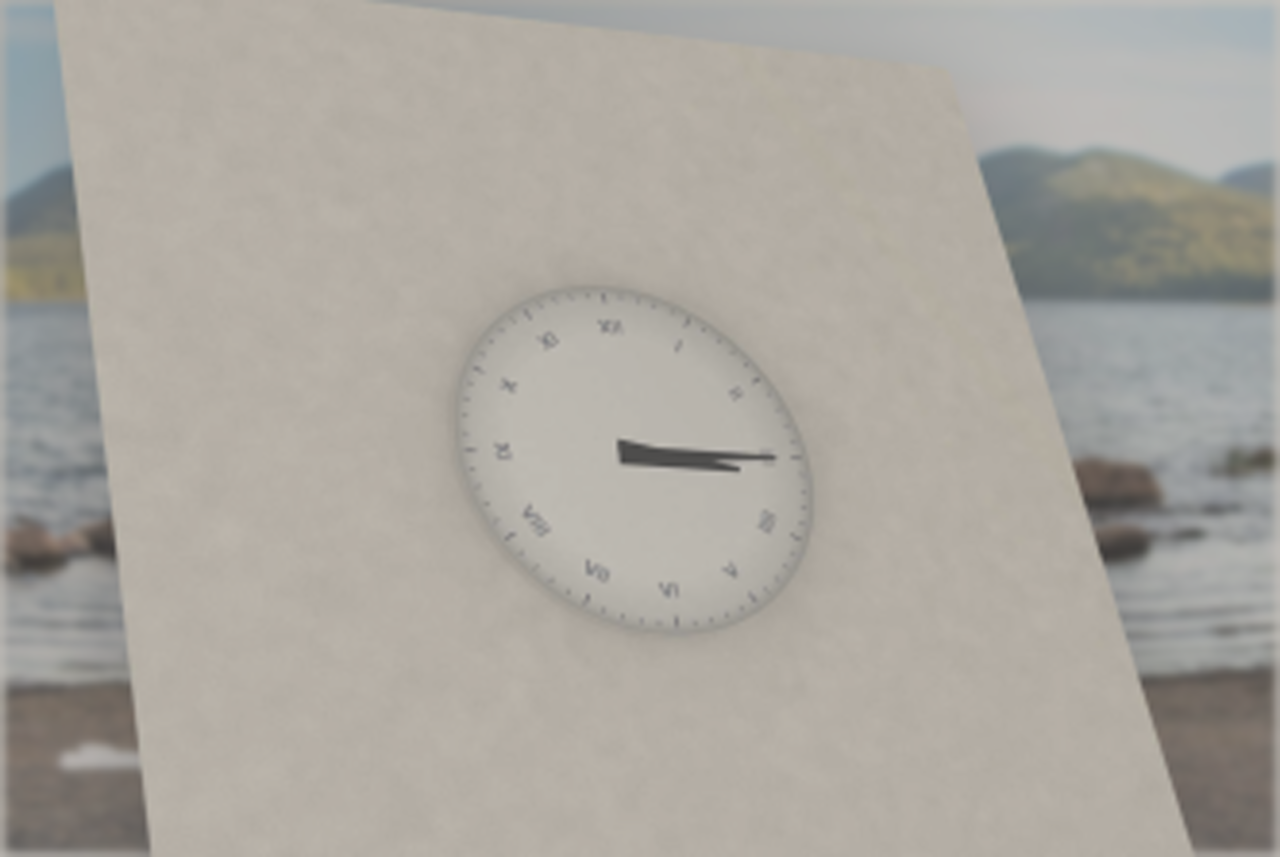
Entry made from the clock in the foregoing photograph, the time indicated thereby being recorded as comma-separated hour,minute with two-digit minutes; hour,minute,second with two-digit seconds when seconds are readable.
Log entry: 3,15
